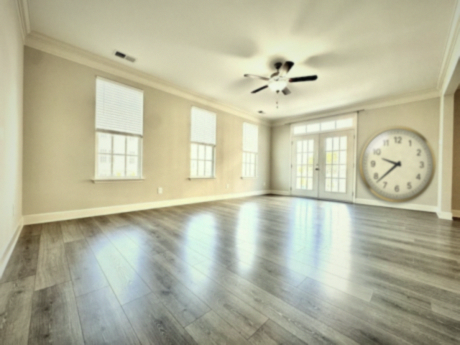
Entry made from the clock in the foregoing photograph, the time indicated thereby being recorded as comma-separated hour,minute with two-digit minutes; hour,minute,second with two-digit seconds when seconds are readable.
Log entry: 9,38
